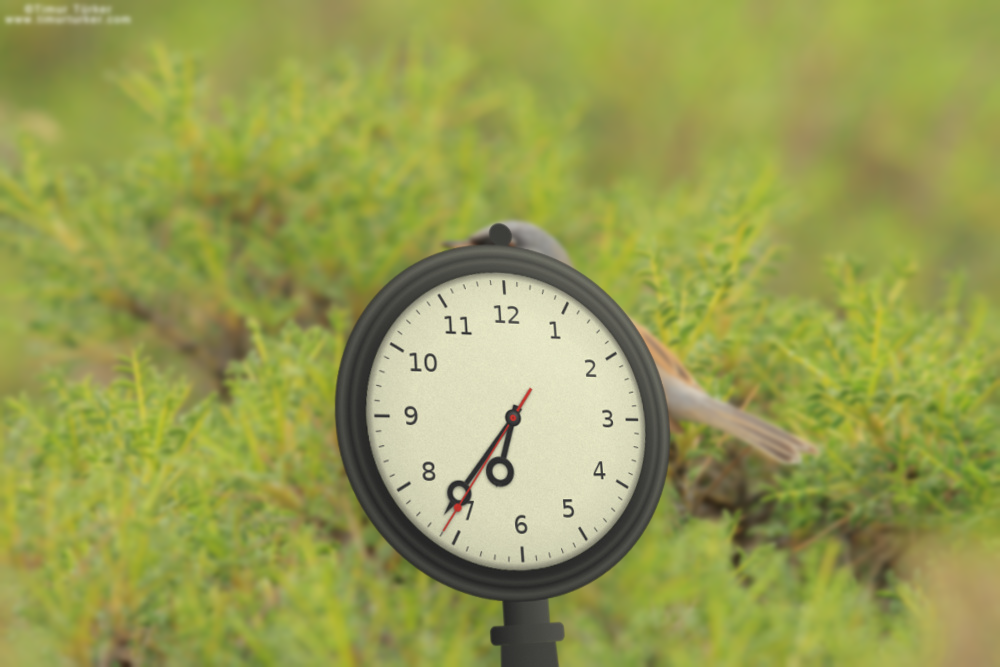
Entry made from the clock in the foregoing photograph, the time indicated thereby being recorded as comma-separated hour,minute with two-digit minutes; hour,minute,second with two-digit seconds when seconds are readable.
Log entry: 6,36,36
